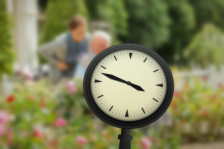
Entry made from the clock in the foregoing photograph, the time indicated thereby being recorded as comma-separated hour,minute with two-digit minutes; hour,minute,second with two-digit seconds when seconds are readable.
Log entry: 3,48
